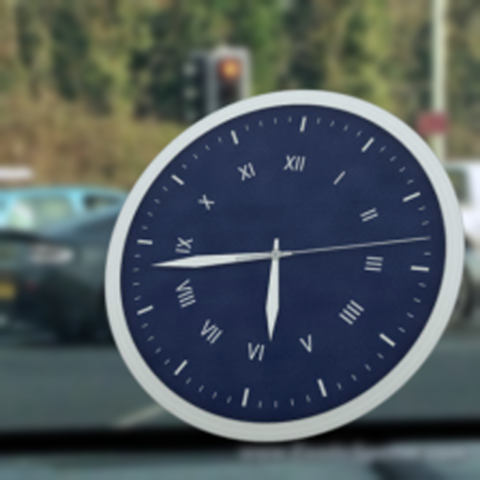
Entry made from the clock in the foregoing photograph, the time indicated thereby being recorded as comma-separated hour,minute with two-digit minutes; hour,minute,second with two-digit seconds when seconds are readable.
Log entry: 5,43,13
